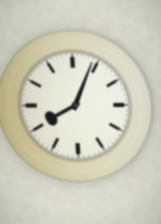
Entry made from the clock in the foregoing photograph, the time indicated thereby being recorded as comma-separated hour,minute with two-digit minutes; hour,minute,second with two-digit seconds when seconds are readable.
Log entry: 8,04
